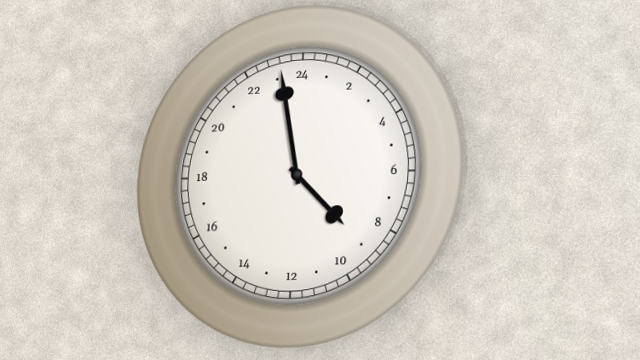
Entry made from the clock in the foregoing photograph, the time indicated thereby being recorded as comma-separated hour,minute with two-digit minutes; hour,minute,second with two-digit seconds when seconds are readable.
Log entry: 8,58
